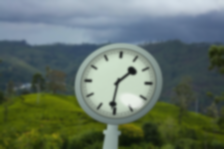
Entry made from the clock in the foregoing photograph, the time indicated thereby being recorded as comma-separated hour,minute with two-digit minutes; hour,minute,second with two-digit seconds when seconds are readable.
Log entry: 1,31
